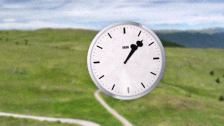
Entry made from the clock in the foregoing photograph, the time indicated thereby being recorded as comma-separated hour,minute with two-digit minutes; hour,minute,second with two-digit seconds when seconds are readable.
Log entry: 1,07
